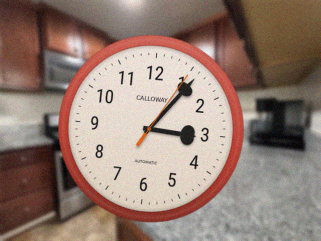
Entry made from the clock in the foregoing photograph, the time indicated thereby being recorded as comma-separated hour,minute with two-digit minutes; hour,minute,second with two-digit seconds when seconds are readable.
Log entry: 3,06,05
